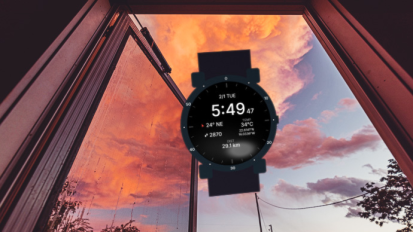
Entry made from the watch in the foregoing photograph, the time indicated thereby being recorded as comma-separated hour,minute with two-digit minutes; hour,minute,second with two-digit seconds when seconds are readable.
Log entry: 5,49
